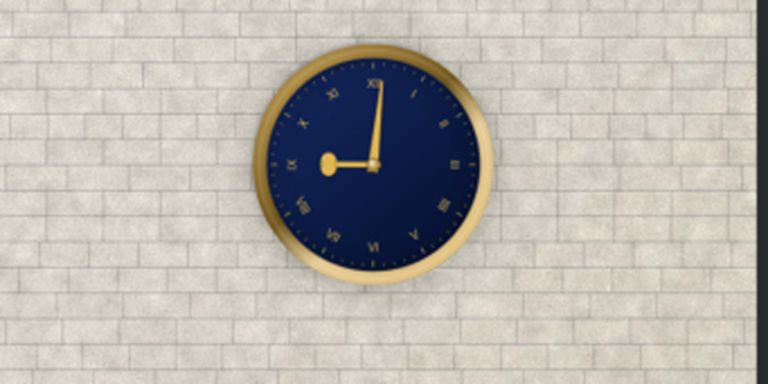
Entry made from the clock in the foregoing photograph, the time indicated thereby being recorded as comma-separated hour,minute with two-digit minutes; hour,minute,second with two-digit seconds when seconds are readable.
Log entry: 9,01
